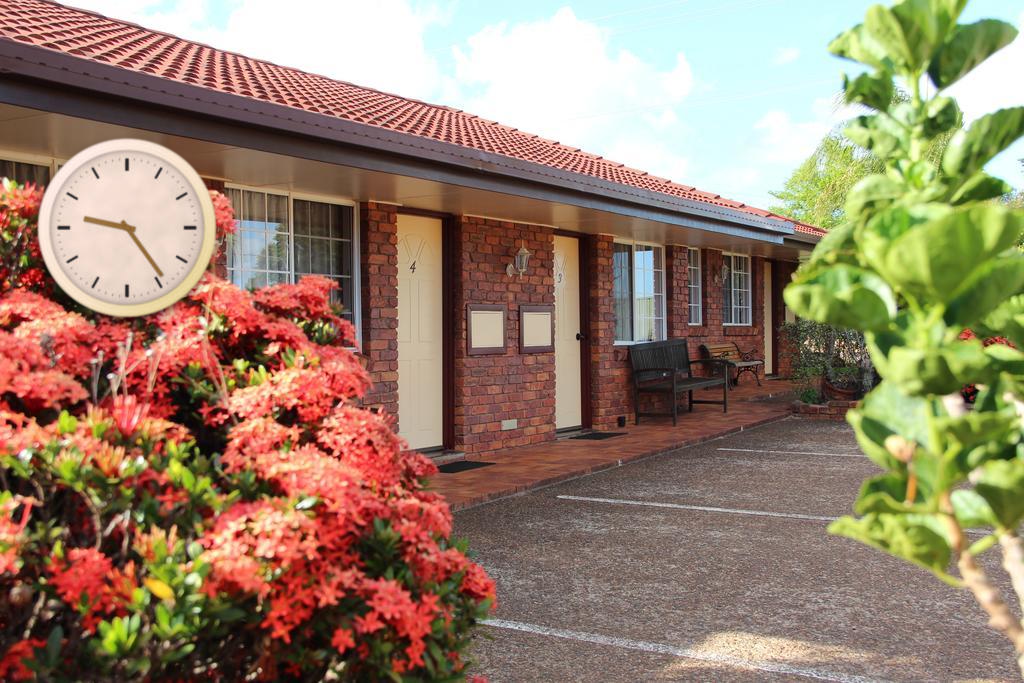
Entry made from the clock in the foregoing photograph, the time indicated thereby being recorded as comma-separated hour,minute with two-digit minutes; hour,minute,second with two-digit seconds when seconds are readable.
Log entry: 9,24
